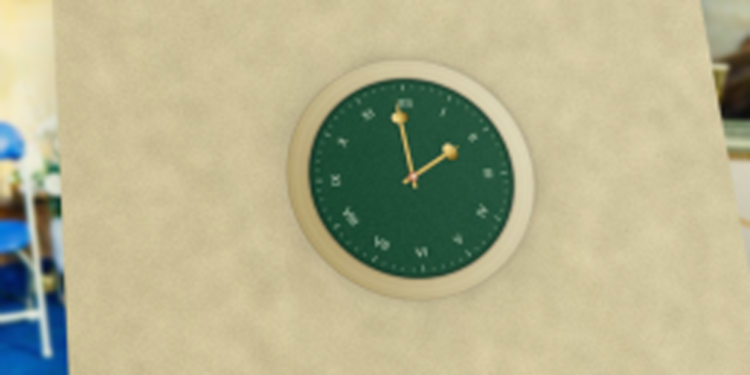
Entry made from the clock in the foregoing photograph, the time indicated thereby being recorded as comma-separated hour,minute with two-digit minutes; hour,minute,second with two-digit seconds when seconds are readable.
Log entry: 1,59
